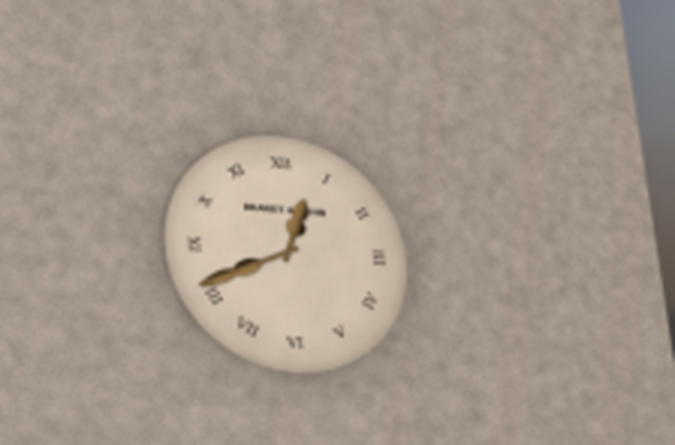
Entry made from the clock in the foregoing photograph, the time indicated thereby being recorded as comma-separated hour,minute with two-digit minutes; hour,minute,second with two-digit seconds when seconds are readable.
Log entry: 12,41
